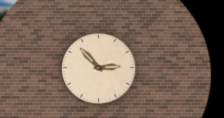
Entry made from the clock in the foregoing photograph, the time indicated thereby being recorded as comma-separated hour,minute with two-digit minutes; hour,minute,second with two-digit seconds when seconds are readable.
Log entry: 2,53
